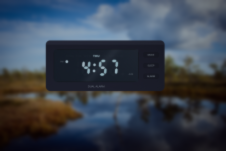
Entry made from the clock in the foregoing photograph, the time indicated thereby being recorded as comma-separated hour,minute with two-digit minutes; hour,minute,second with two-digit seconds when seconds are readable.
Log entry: 4,57
